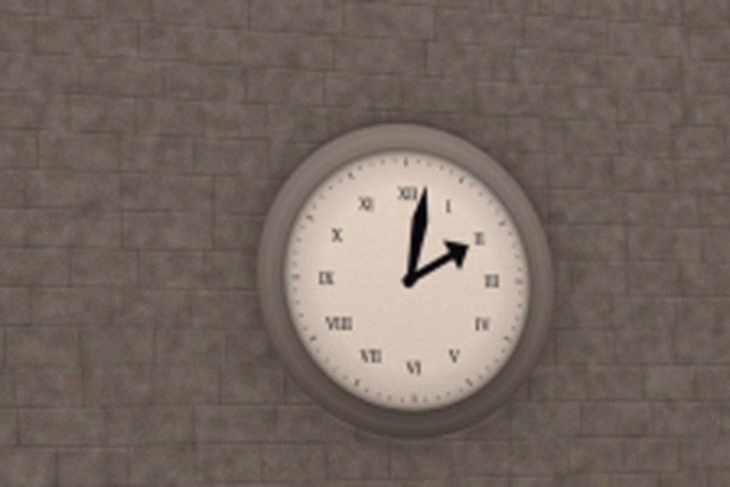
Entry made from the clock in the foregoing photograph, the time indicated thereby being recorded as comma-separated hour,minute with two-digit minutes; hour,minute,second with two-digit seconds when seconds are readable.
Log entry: 2,02
